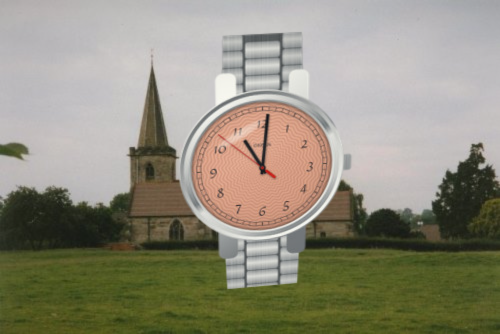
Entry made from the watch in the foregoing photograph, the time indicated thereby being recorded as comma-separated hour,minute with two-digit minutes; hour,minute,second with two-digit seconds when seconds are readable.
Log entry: 11,00,52
